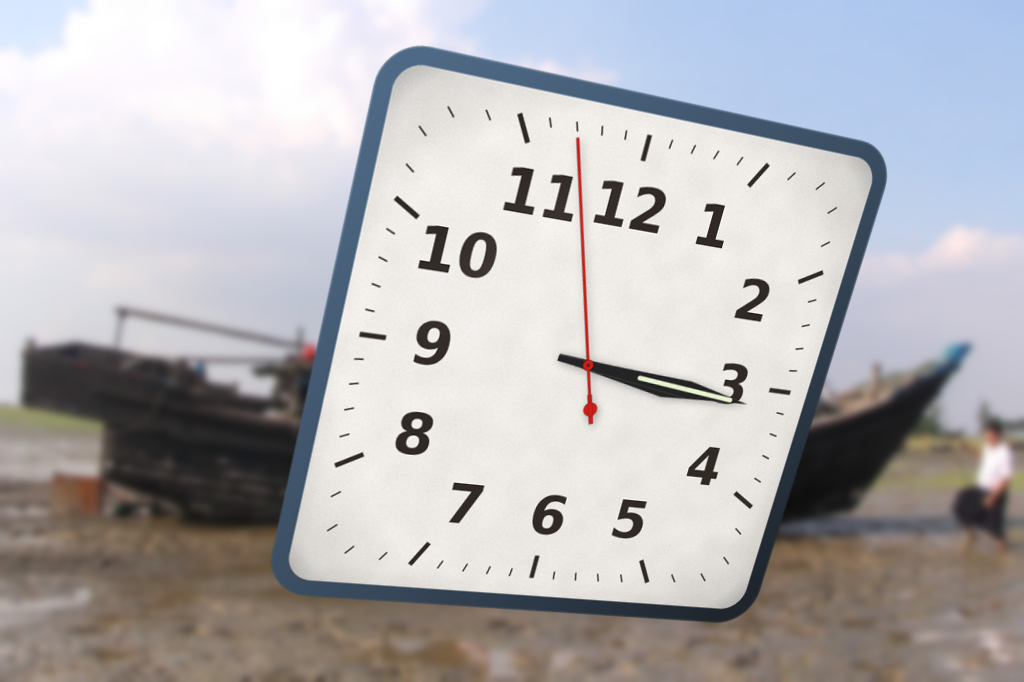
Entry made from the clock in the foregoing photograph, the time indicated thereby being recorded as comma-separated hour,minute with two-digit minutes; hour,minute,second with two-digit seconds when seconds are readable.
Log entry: 3,15,57
